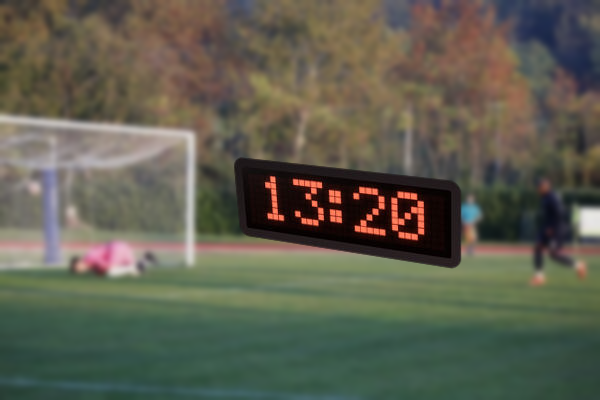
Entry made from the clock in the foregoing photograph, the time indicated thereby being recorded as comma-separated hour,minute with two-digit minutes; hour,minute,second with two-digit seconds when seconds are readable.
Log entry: 13,20
